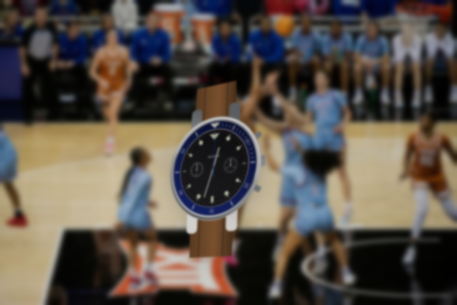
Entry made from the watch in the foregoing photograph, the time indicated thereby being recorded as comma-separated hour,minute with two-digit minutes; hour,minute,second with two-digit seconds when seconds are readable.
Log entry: 12,33
